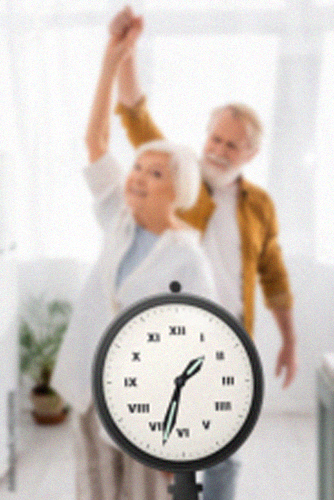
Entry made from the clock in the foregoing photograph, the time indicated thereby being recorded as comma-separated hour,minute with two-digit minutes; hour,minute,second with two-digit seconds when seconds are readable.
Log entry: 1,33
